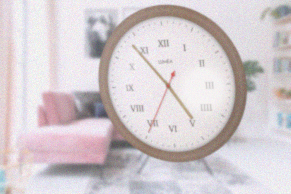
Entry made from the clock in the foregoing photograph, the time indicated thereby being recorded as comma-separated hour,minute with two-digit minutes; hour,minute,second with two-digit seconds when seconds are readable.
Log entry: 4,53,35
